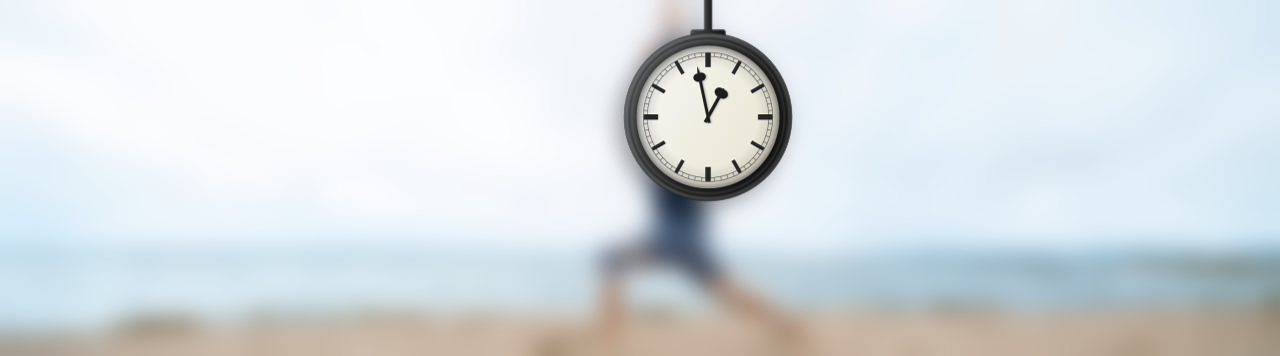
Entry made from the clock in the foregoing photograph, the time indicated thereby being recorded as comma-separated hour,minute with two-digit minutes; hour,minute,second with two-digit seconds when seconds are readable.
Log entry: 12,58
